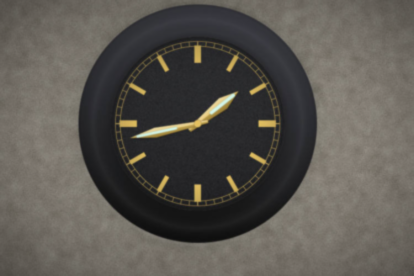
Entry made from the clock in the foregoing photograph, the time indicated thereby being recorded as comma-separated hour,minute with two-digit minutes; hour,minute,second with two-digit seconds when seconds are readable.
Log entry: 1,43
